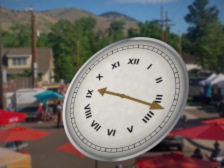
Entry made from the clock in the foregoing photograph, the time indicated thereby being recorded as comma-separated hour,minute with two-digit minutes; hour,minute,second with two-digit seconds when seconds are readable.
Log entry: 9,17
